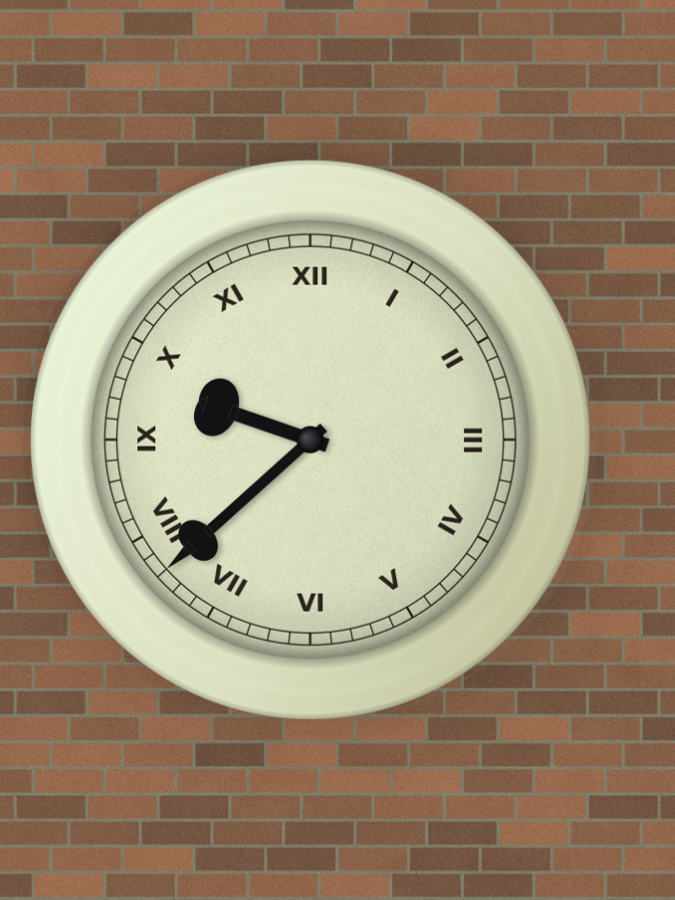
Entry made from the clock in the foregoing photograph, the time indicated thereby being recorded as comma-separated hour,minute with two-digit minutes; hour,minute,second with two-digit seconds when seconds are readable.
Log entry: 9,38
